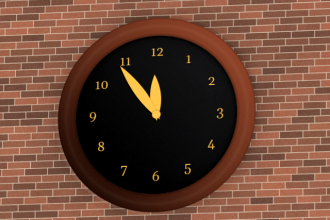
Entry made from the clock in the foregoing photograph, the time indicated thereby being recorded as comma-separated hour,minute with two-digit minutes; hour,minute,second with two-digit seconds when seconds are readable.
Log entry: 11,54
